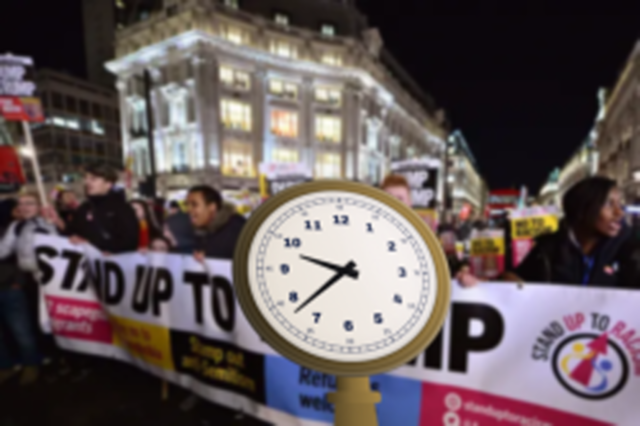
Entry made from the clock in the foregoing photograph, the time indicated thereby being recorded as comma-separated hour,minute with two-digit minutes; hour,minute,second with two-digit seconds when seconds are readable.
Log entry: 9,38
